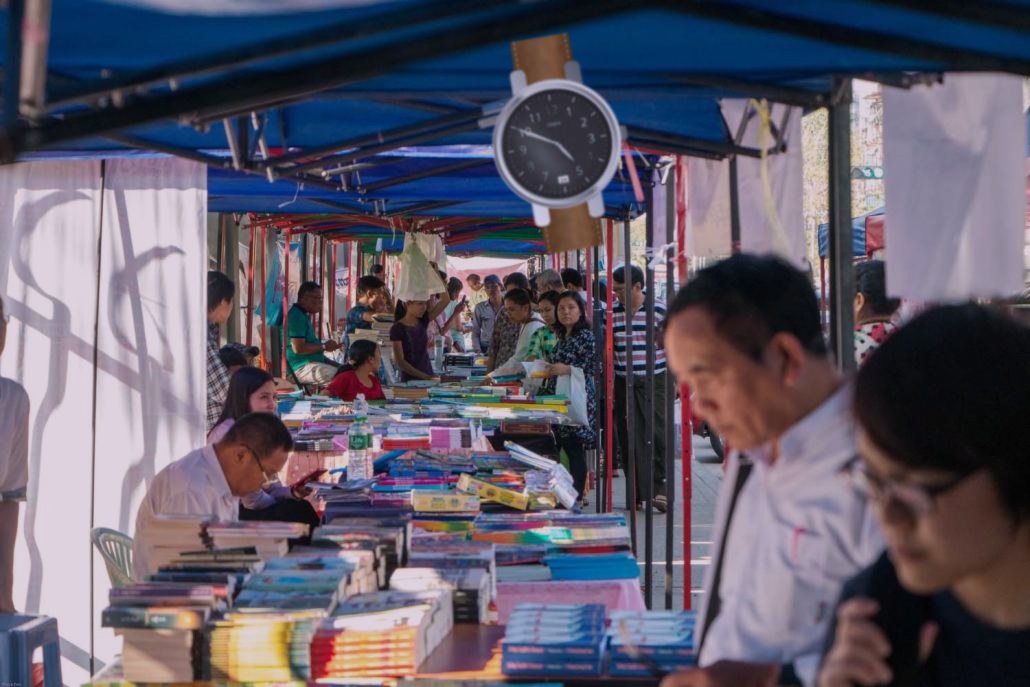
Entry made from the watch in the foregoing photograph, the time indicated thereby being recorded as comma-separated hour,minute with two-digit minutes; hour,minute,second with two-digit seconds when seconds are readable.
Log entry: 4,50
